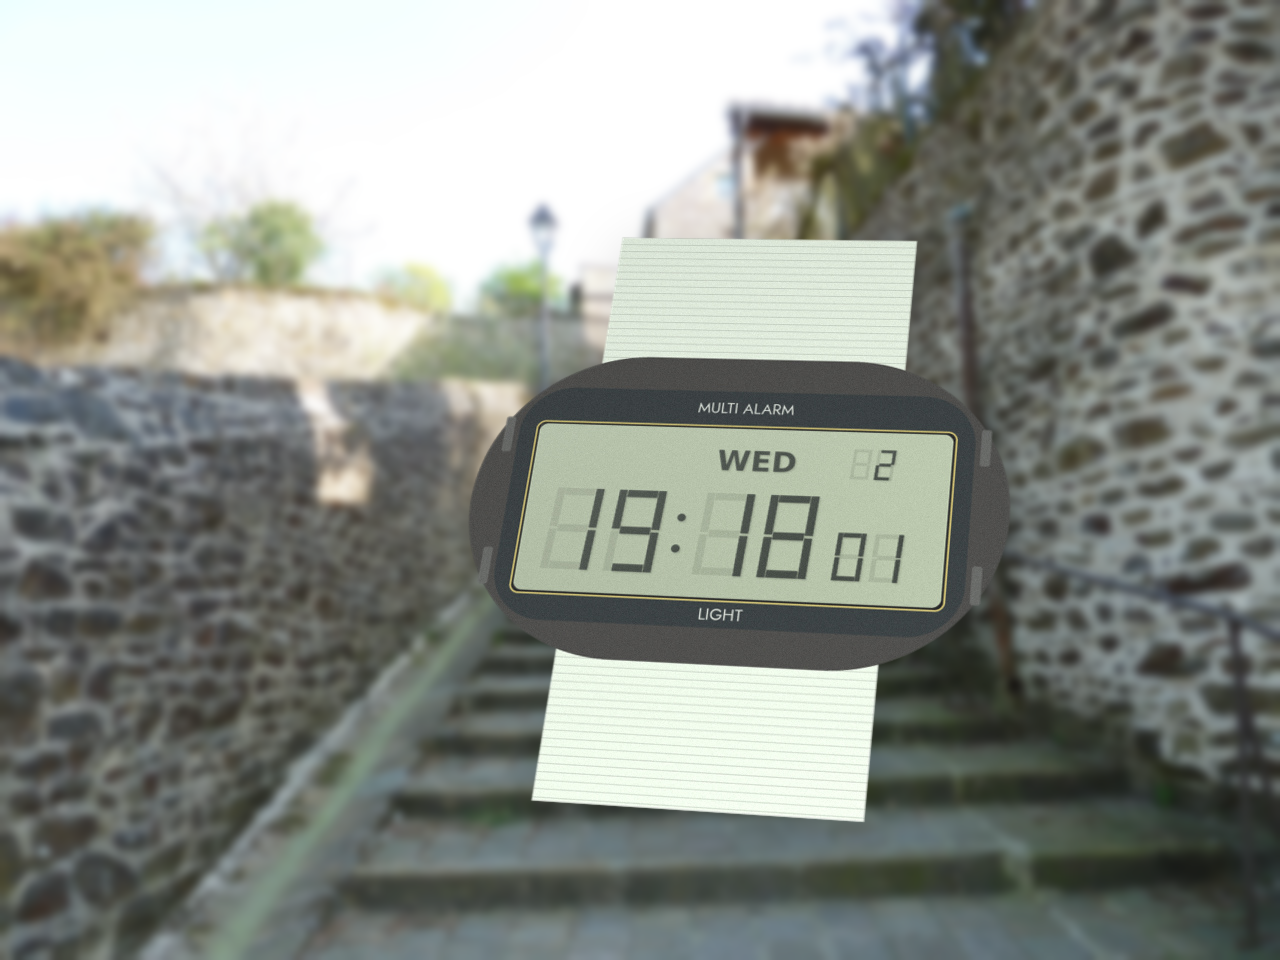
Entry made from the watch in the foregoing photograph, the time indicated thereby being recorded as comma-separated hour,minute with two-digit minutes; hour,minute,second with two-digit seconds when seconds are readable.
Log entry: 19,18,01
